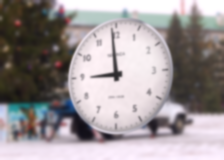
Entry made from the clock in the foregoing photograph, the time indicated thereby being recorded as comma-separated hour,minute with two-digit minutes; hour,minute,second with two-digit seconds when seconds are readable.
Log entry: 8,59
